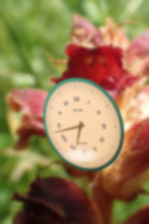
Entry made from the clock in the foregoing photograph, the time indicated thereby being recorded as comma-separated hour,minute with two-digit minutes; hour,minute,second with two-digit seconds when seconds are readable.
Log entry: 6,43
